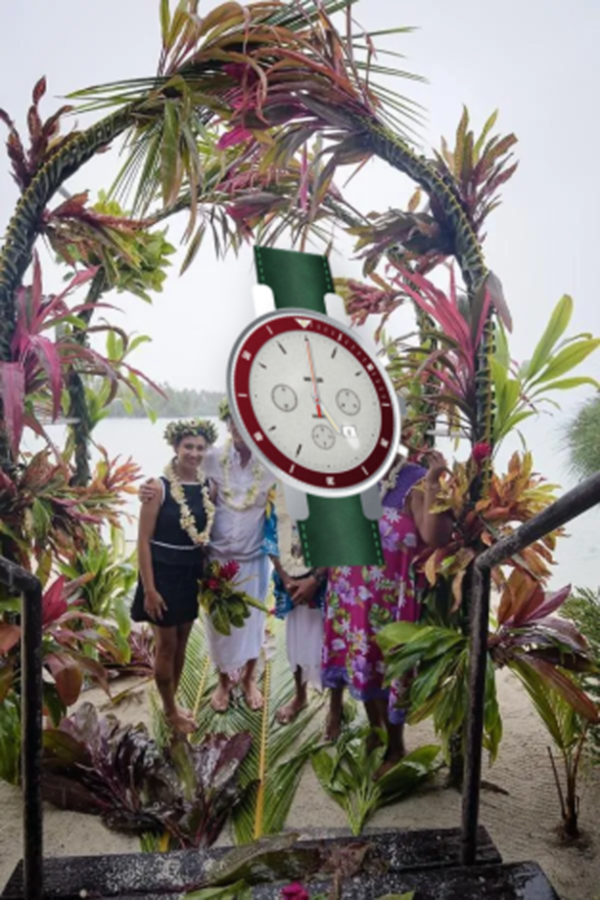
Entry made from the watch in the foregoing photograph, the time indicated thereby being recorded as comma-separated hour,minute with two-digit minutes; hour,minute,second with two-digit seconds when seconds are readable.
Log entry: 5,00
